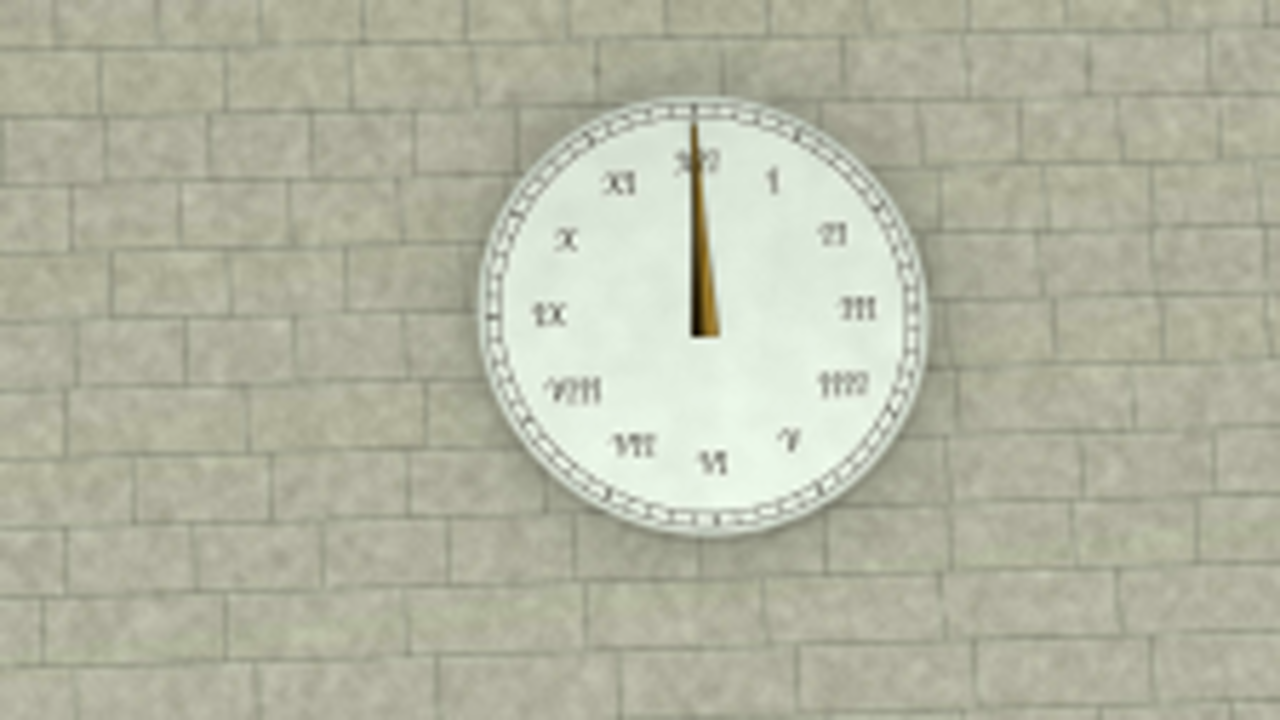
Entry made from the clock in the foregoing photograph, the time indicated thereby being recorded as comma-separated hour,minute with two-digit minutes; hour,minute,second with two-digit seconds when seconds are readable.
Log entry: 12,00
